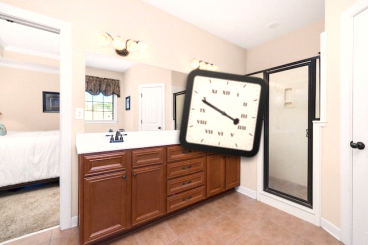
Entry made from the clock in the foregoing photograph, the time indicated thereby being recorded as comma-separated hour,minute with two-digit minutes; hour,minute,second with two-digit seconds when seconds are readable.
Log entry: 3,49
